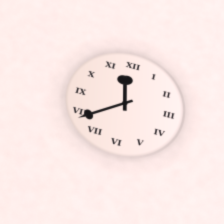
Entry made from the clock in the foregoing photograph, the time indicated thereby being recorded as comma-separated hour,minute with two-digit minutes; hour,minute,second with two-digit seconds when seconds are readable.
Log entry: 11,39
